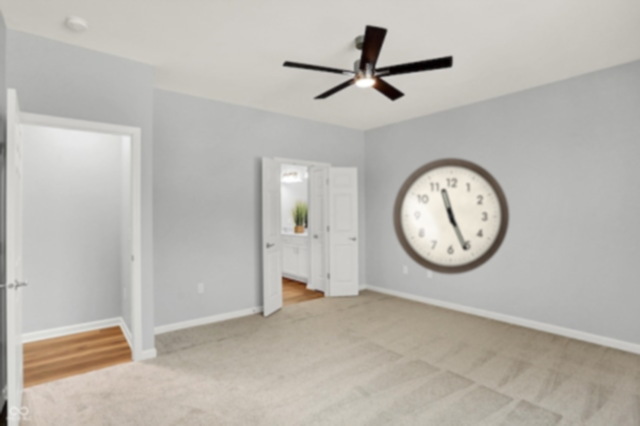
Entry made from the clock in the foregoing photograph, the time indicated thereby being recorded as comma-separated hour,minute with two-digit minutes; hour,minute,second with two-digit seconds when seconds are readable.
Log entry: 11,26
